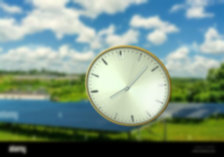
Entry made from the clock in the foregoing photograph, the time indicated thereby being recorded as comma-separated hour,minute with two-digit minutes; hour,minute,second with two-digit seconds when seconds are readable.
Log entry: 8,08
